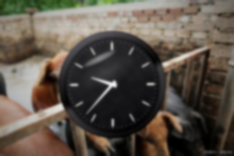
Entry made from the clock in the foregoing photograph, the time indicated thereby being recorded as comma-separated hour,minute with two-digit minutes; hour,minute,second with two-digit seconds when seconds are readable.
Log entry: 9,37
